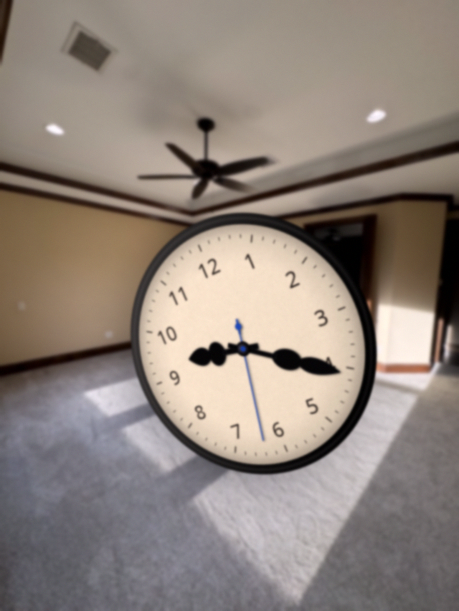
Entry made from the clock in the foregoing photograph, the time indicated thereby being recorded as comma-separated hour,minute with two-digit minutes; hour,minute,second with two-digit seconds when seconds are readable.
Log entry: 9,20,32
